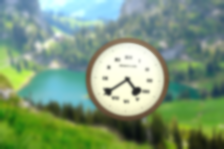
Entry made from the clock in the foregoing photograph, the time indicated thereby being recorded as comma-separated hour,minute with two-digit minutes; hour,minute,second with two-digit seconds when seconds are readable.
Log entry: 4,39
